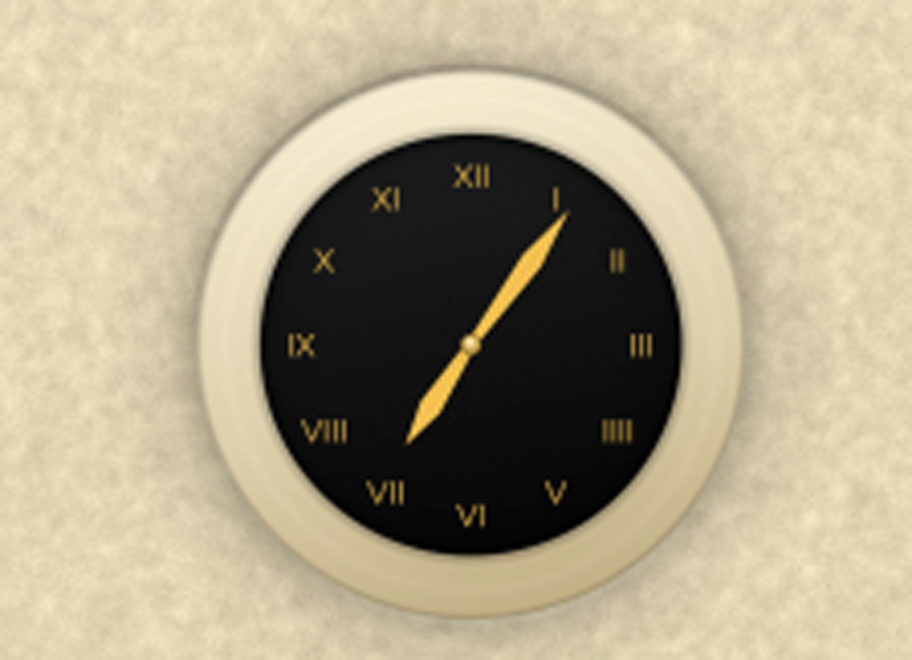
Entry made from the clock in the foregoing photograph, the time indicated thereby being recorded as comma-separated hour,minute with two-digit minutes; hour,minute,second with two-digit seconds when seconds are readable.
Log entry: 7,06
